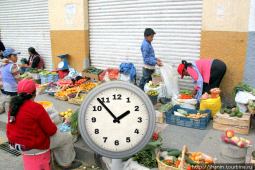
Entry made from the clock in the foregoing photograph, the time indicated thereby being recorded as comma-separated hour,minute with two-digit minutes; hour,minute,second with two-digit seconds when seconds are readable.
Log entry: 1,53
